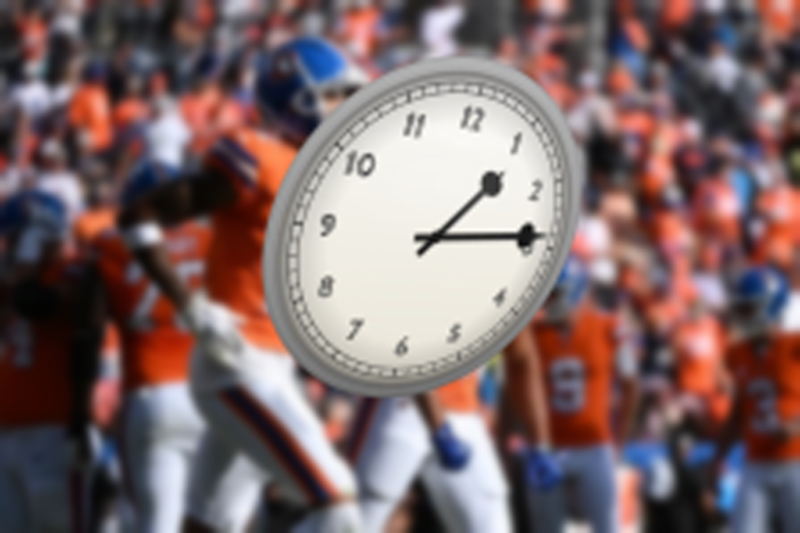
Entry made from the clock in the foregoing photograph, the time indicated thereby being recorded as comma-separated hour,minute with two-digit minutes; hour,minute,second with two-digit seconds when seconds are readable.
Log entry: 1,14
